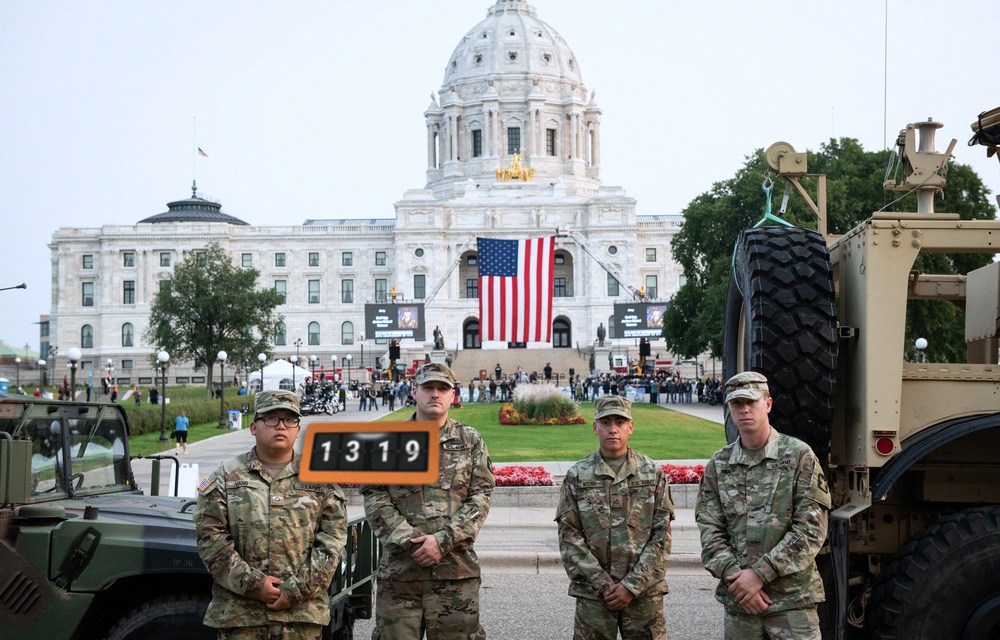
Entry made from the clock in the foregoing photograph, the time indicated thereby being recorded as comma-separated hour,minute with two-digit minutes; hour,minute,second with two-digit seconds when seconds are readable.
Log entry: 13,19
